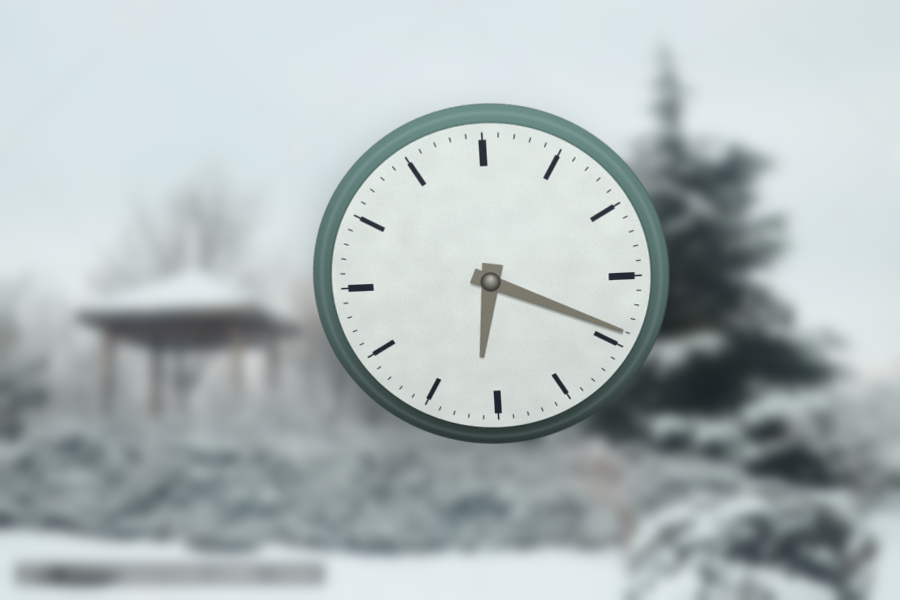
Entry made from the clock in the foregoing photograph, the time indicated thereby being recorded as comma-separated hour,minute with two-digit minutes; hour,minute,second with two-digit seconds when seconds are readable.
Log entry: 6,19
